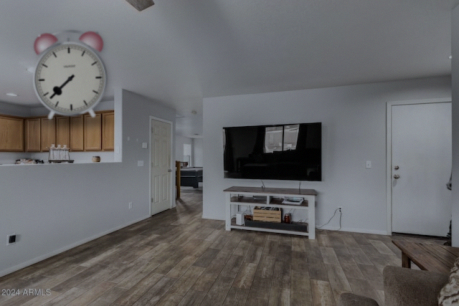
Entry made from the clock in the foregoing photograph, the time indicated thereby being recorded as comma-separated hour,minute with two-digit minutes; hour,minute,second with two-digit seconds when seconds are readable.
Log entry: 7,38
